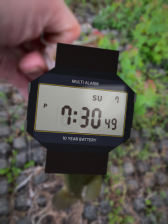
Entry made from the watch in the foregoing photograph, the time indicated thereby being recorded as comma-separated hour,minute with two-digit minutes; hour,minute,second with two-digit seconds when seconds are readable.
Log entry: 7,30,49
